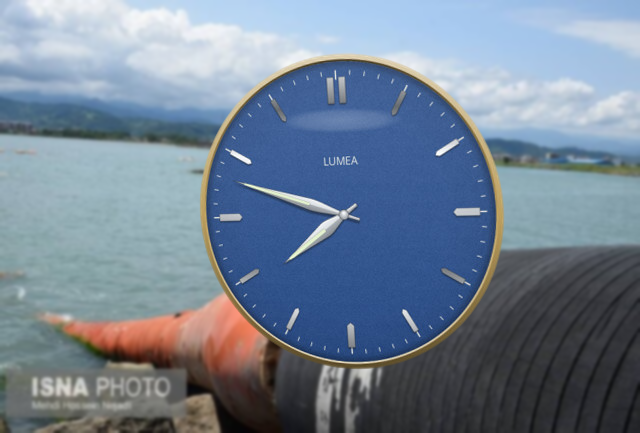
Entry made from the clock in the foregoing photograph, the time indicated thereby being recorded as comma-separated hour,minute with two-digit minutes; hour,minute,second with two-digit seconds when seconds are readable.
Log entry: 7,48
